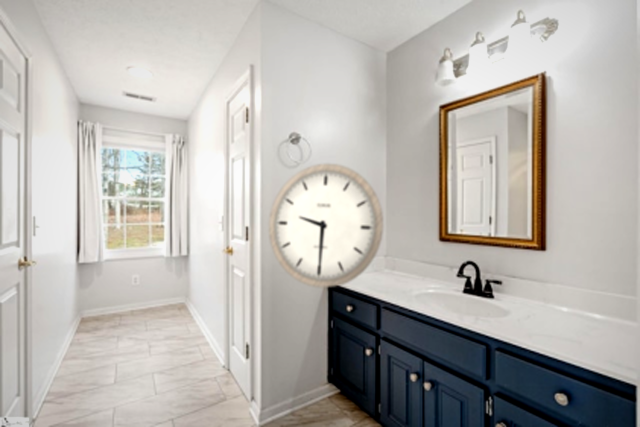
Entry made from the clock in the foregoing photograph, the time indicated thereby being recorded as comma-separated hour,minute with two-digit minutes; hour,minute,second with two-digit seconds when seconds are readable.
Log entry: 9,30
